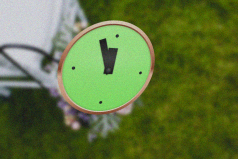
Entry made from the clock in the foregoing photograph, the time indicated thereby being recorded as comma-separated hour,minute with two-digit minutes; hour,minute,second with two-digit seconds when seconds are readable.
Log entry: 11,56
